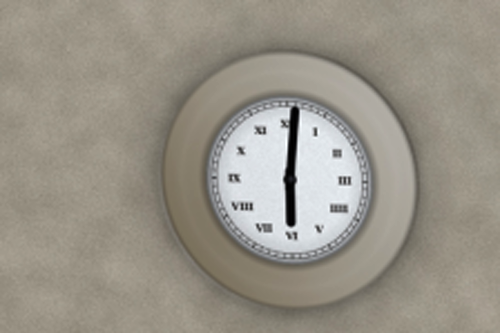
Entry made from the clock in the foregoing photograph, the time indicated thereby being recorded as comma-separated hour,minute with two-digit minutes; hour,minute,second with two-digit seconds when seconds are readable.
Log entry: 6,01
